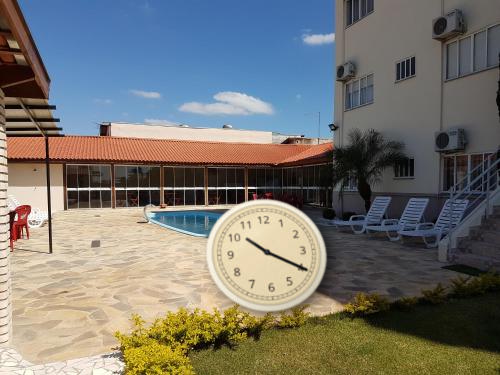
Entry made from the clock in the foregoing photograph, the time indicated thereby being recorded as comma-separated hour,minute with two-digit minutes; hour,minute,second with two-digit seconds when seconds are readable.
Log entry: 10,20
